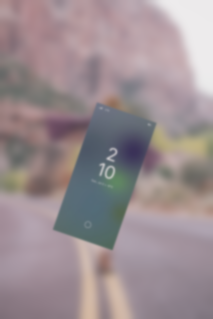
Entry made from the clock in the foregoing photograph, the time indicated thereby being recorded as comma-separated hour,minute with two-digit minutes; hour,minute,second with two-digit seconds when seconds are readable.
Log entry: 2,10
